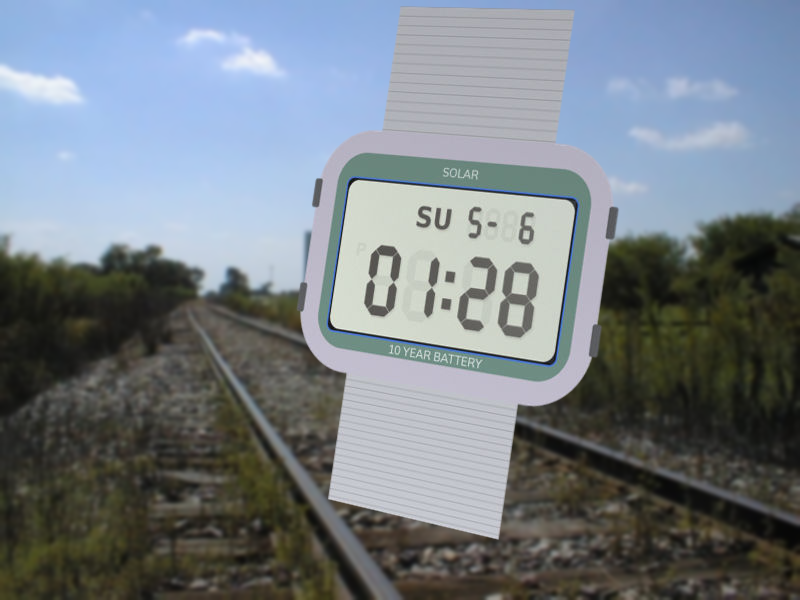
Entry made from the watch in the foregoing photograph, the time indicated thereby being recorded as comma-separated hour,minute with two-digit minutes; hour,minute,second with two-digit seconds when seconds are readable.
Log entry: 1,28
